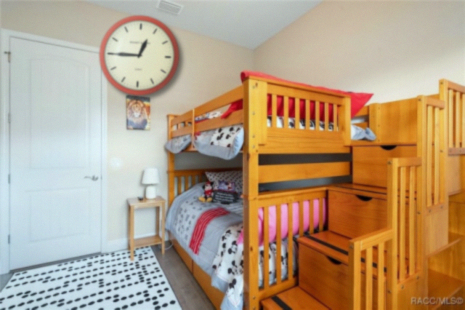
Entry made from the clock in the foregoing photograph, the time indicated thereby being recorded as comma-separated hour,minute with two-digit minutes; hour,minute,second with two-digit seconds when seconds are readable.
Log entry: 12,45
